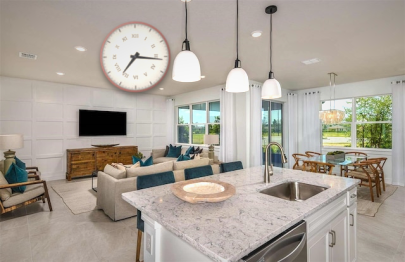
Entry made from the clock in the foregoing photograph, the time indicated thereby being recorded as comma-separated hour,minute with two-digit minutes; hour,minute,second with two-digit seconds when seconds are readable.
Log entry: 7,16
